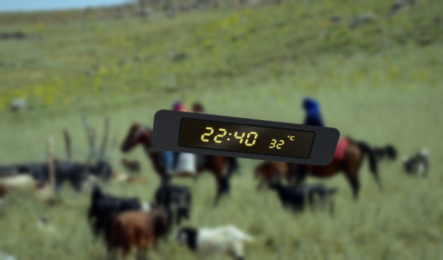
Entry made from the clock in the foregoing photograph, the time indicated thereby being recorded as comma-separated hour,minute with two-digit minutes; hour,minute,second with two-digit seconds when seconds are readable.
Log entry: 22,40
